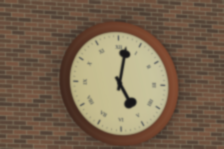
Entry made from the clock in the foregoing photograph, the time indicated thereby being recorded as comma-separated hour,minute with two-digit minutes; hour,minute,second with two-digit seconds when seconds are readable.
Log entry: 5,02
